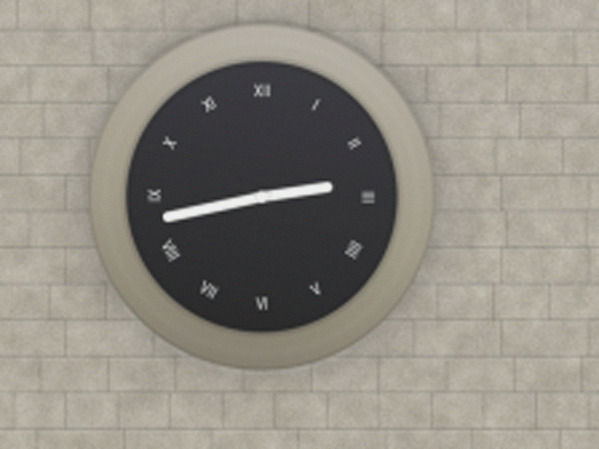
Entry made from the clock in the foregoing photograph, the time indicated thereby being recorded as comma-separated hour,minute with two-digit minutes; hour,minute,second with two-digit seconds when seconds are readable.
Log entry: 2,43
